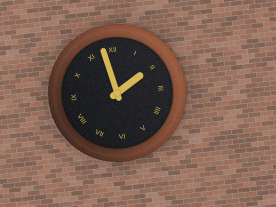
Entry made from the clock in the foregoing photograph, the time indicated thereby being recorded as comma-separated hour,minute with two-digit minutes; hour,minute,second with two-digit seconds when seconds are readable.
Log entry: 1,58
